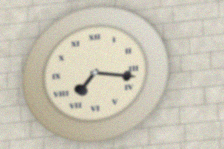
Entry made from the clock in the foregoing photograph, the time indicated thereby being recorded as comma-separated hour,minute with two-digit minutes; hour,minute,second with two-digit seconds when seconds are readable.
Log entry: 7,17
